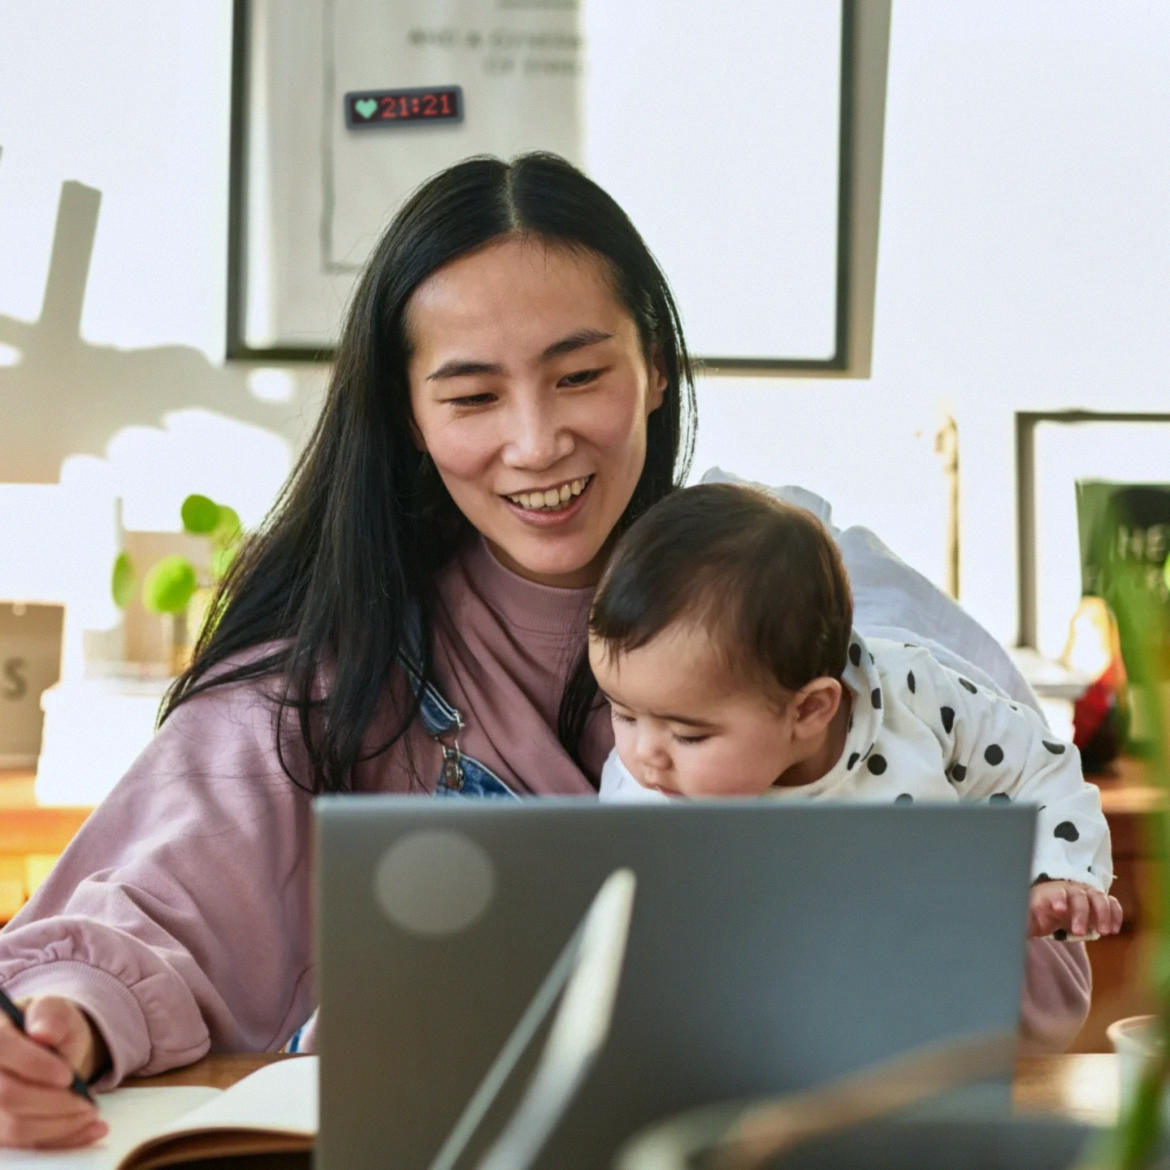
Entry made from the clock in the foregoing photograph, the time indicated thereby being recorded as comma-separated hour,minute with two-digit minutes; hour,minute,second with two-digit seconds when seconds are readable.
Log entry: 21,21
